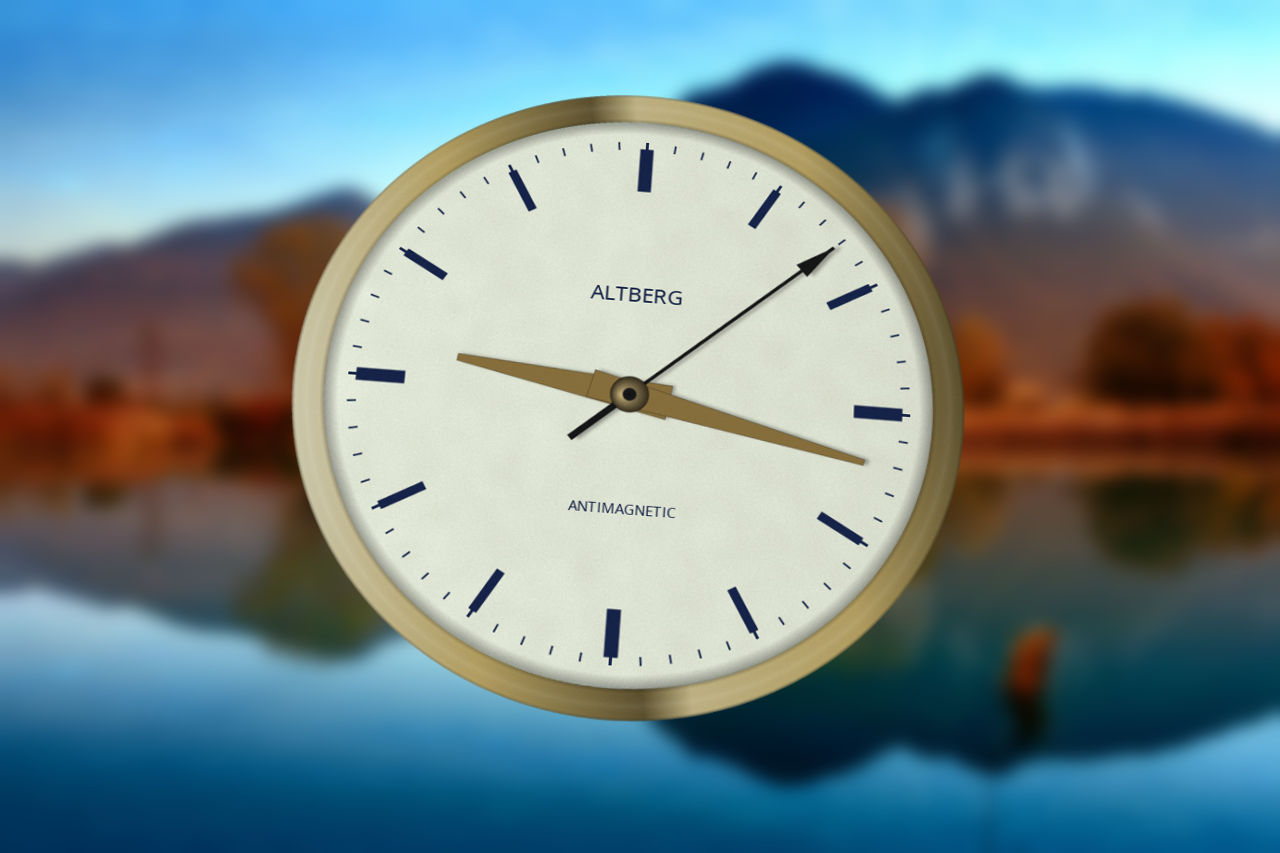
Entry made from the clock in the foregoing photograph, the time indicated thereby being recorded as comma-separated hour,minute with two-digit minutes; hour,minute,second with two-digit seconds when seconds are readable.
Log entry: 9,17,08
